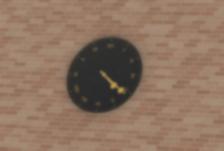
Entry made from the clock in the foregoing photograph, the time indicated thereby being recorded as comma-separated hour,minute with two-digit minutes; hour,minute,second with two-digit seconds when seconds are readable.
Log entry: 4,21
